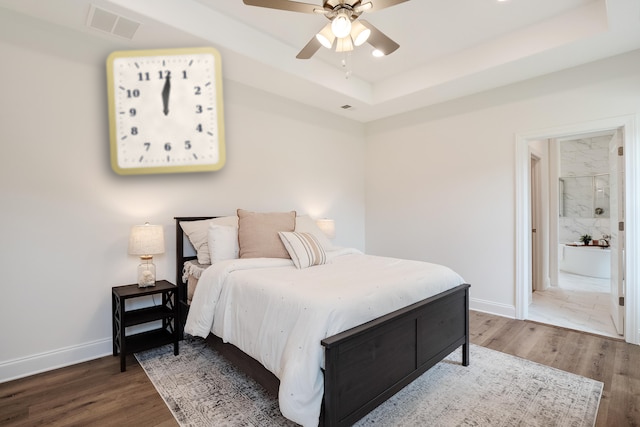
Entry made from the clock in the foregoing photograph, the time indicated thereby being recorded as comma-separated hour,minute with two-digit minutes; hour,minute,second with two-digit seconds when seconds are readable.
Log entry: 12,01
